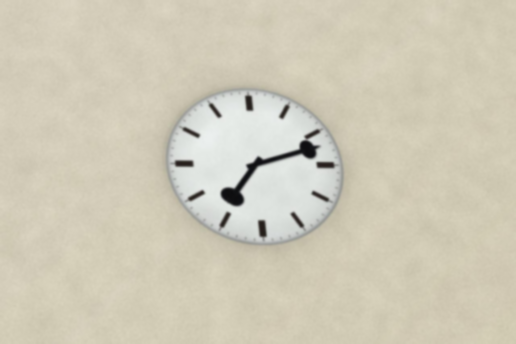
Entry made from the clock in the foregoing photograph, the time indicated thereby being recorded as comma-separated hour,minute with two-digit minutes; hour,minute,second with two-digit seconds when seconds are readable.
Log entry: 7,12
